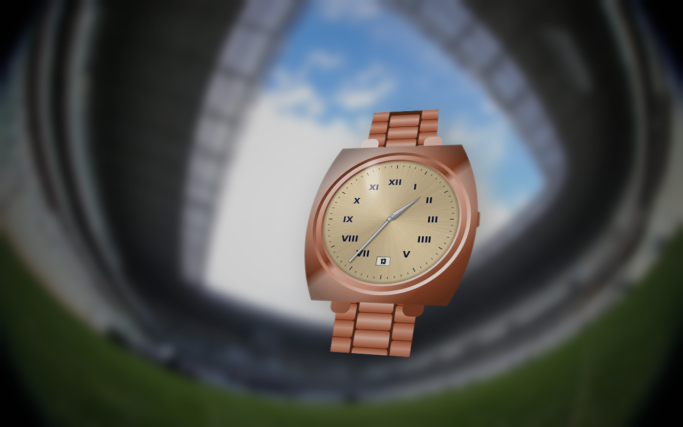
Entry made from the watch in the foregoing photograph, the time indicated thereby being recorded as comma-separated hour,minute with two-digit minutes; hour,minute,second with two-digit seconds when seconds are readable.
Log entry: 1,36
